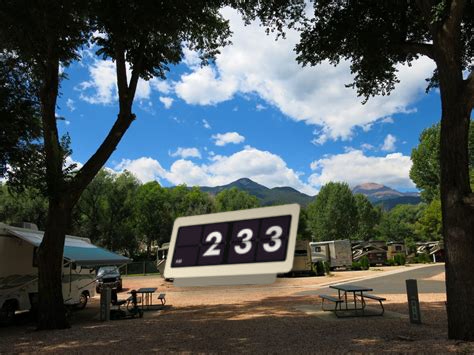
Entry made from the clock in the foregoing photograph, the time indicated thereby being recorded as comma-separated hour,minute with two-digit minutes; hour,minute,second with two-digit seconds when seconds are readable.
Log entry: 2,33
